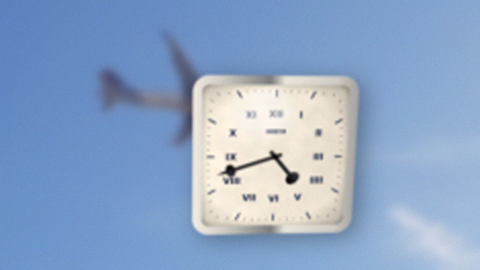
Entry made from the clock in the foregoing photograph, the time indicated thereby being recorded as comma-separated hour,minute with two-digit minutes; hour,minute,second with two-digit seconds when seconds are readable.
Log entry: 4,42
